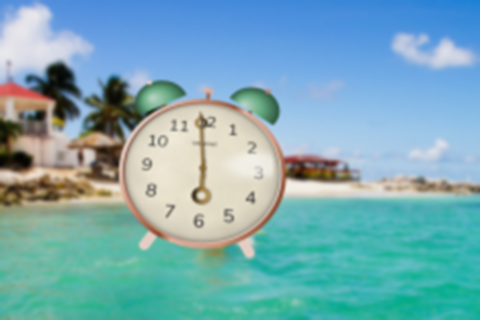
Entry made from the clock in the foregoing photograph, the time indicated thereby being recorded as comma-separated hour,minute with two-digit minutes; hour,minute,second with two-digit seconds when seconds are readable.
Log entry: 5,59
